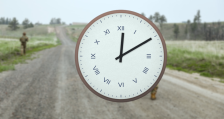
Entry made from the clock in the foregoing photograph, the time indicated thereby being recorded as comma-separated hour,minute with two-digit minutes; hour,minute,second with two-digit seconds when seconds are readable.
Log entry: 12,10
